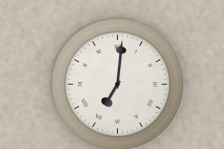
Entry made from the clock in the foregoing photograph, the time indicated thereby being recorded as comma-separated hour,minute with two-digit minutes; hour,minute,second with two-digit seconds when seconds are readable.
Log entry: 7,01
